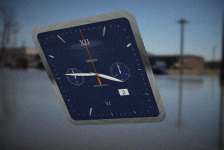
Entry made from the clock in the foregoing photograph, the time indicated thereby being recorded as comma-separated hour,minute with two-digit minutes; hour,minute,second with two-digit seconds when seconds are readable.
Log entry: 3,46
